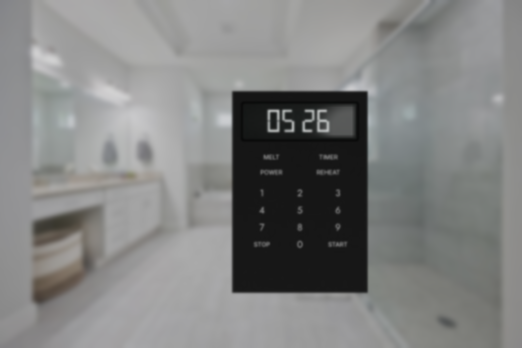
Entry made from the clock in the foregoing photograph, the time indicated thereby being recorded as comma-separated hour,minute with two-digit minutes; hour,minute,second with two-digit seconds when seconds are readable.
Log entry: 5,26
